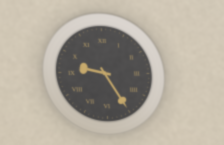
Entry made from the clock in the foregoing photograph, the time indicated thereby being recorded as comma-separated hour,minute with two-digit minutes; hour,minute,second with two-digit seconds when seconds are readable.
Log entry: 9,25
